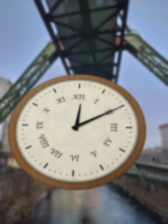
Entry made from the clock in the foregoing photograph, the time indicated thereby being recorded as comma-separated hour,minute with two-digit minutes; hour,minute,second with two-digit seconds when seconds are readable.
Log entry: 12,10
